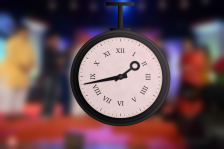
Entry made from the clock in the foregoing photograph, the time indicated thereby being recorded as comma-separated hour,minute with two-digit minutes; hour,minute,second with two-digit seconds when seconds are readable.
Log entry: 1,43
